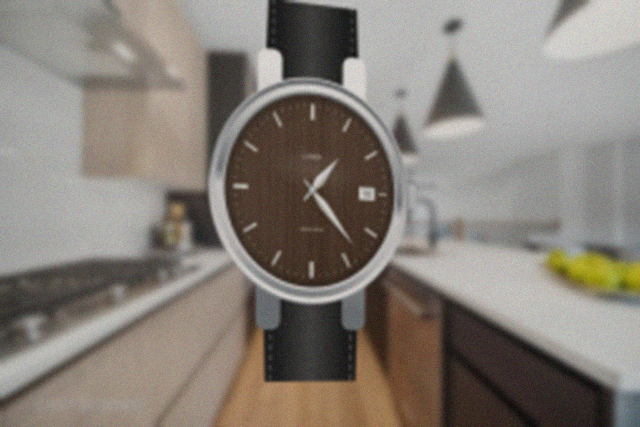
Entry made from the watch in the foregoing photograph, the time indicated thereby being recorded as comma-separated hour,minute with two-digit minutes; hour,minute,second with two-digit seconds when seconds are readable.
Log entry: 1,23
